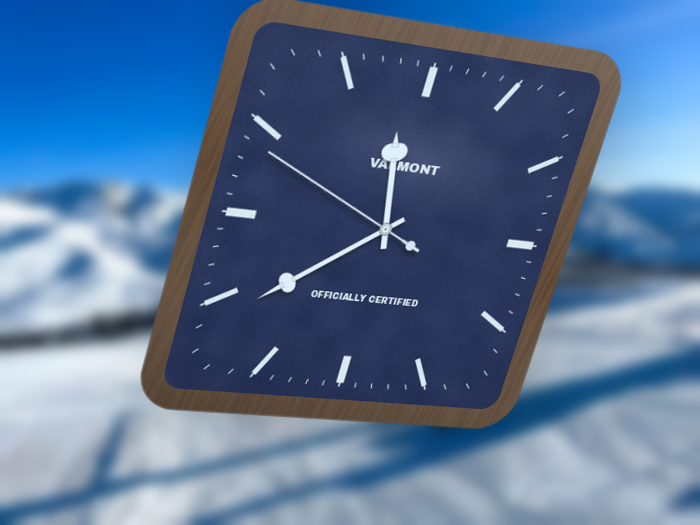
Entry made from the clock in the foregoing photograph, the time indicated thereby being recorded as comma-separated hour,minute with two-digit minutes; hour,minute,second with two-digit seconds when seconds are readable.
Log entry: 11,38,49
